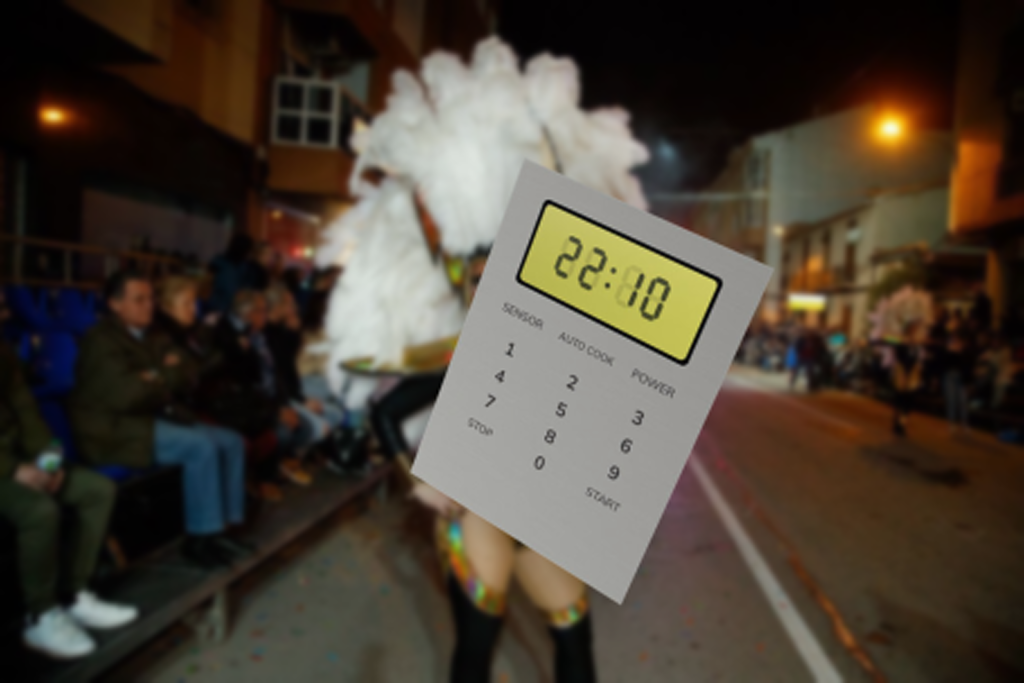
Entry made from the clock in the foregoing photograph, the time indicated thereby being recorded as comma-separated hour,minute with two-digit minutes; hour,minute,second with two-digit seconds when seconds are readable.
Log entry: 22,10
